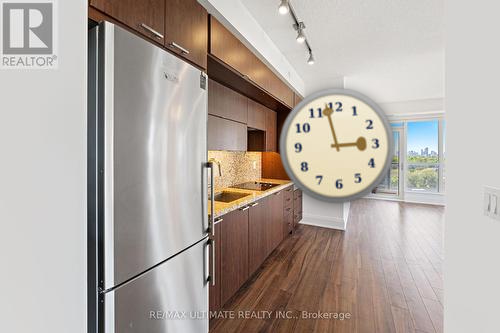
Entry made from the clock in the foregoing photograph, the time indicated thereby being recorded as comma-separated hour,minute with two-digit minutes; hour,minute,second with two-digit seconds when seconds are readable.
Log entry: 2,58
